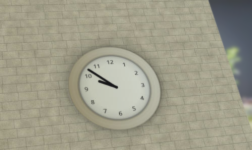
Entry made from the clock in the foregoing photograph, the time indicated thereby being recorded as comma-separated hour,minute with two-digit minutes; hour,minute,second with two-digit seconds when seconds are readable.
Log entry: 9,52
